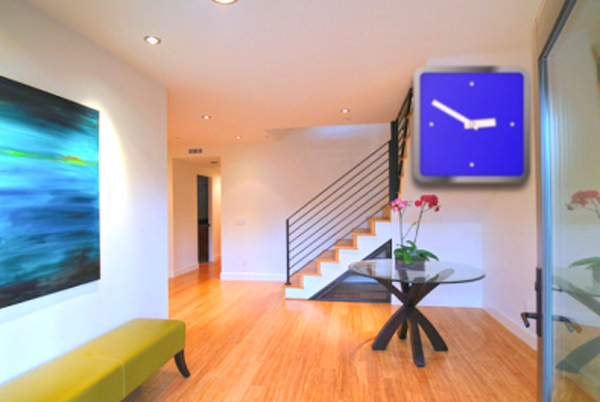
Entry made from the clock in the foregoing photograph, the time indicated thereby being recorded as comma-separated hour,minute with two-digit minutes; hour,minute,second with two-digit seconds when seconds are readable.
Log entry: 2,50
